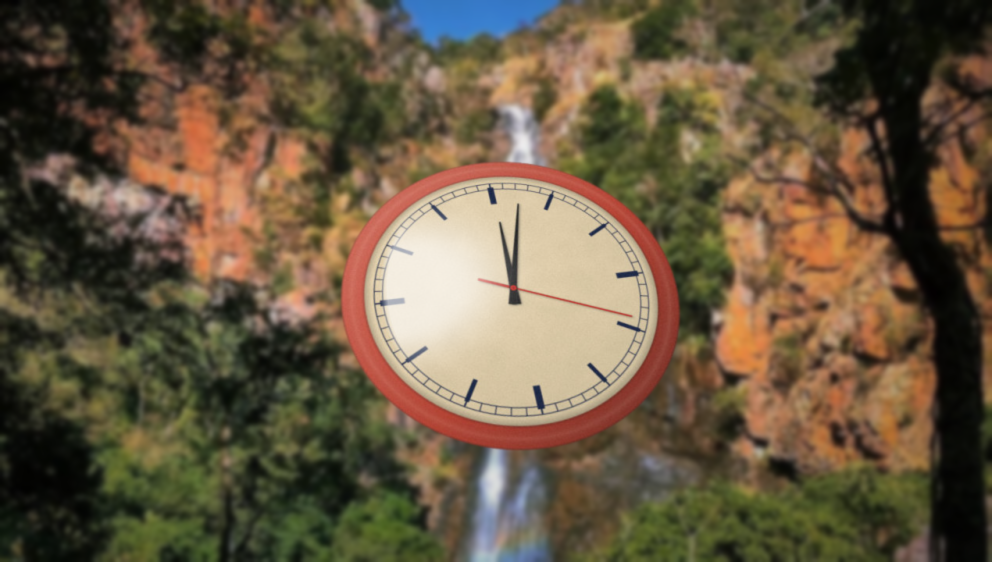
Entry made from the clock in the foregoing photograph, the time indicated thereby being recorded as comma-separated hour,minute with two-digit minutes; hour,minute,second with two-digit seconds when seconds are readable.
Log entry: 12,02,19
